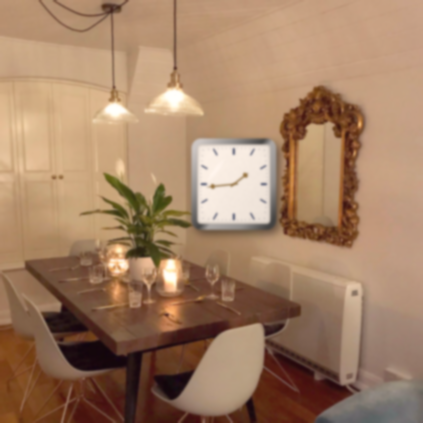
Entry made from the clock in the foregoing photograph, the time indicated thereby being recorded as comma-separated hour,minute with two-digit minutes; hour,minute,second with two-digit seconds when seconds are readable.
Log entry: 1,44
